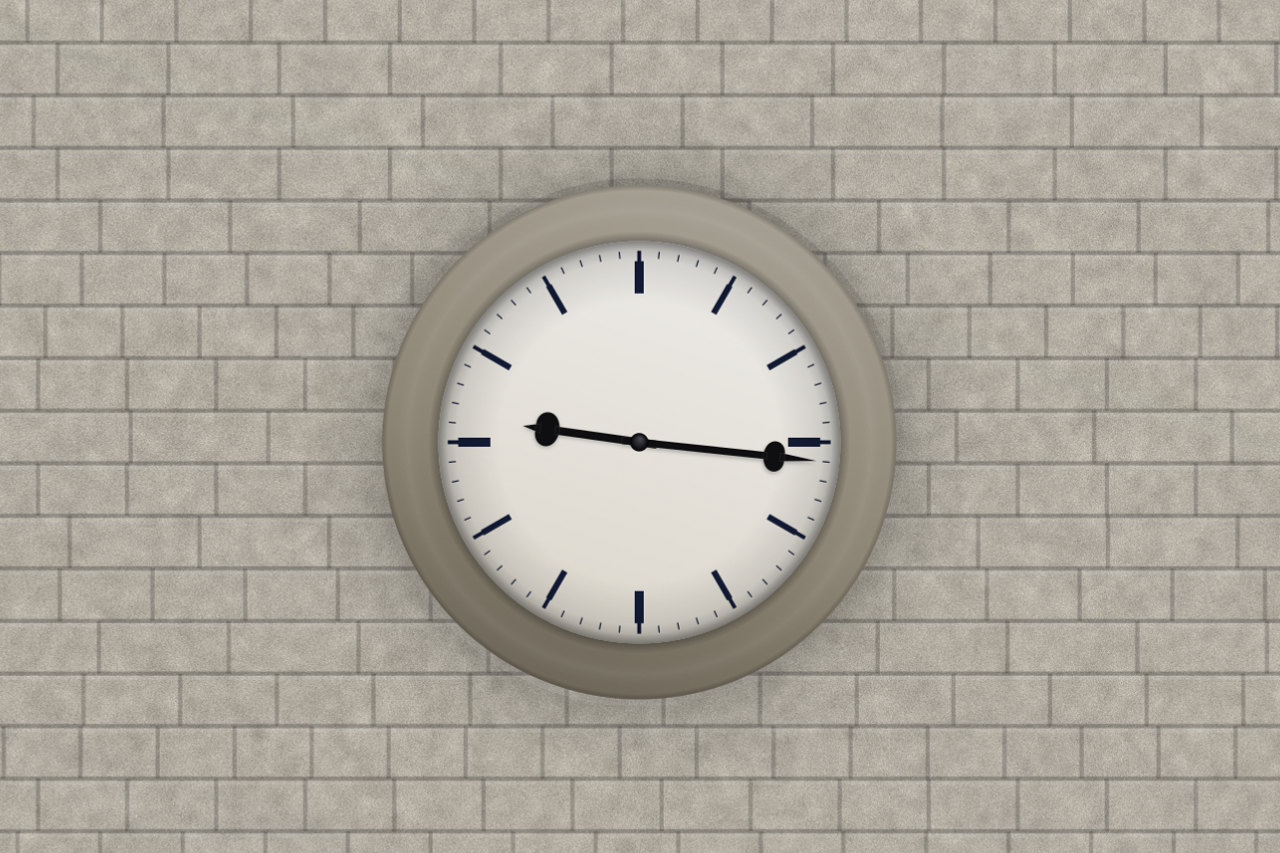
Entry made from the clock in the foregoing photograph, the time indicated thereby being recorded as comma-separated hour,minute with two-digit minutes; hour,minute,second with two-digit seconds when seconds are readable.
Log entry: 9,16
